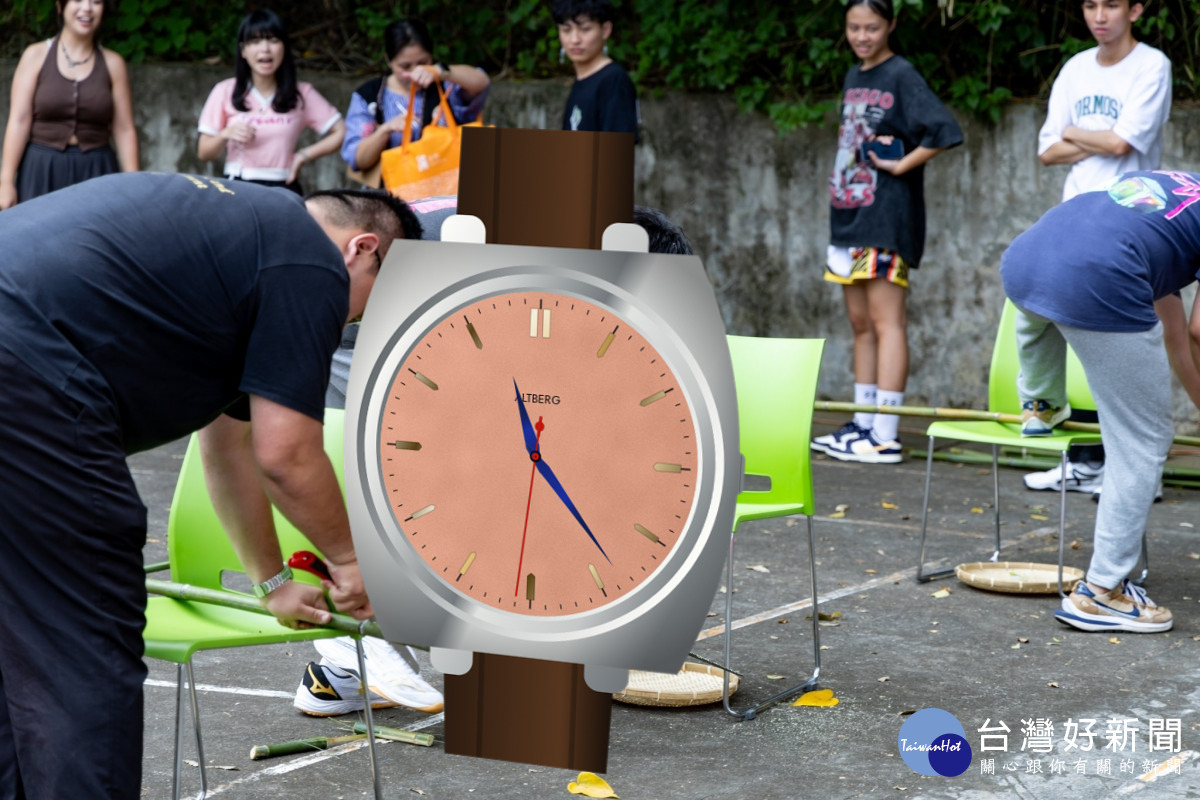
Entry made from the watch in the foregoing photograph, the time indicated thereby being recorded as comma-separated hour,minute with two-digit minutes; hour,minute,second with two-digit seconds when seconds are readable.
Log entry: 11,23,31
